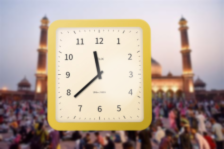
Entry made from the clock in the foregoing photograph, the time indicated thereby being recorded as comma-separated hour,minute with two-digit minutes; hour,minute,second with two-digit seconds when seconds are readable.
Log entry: 11,38
